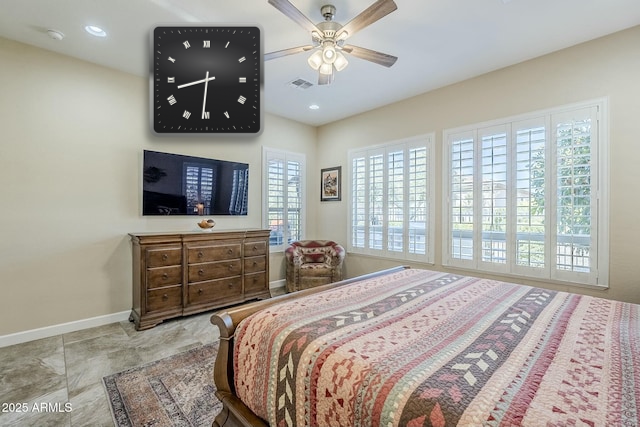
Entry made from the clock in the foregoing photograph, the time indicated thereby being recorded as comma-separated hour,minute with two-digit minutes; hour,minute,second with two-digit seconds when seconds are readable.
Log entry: 8,31
